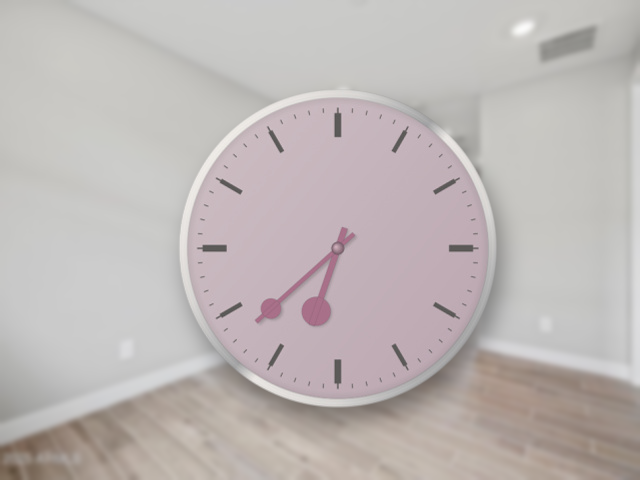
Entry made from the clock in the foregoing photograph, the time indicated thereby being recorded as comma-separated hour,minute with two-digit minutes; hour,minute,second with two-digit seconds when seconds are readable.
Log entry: 6,38
